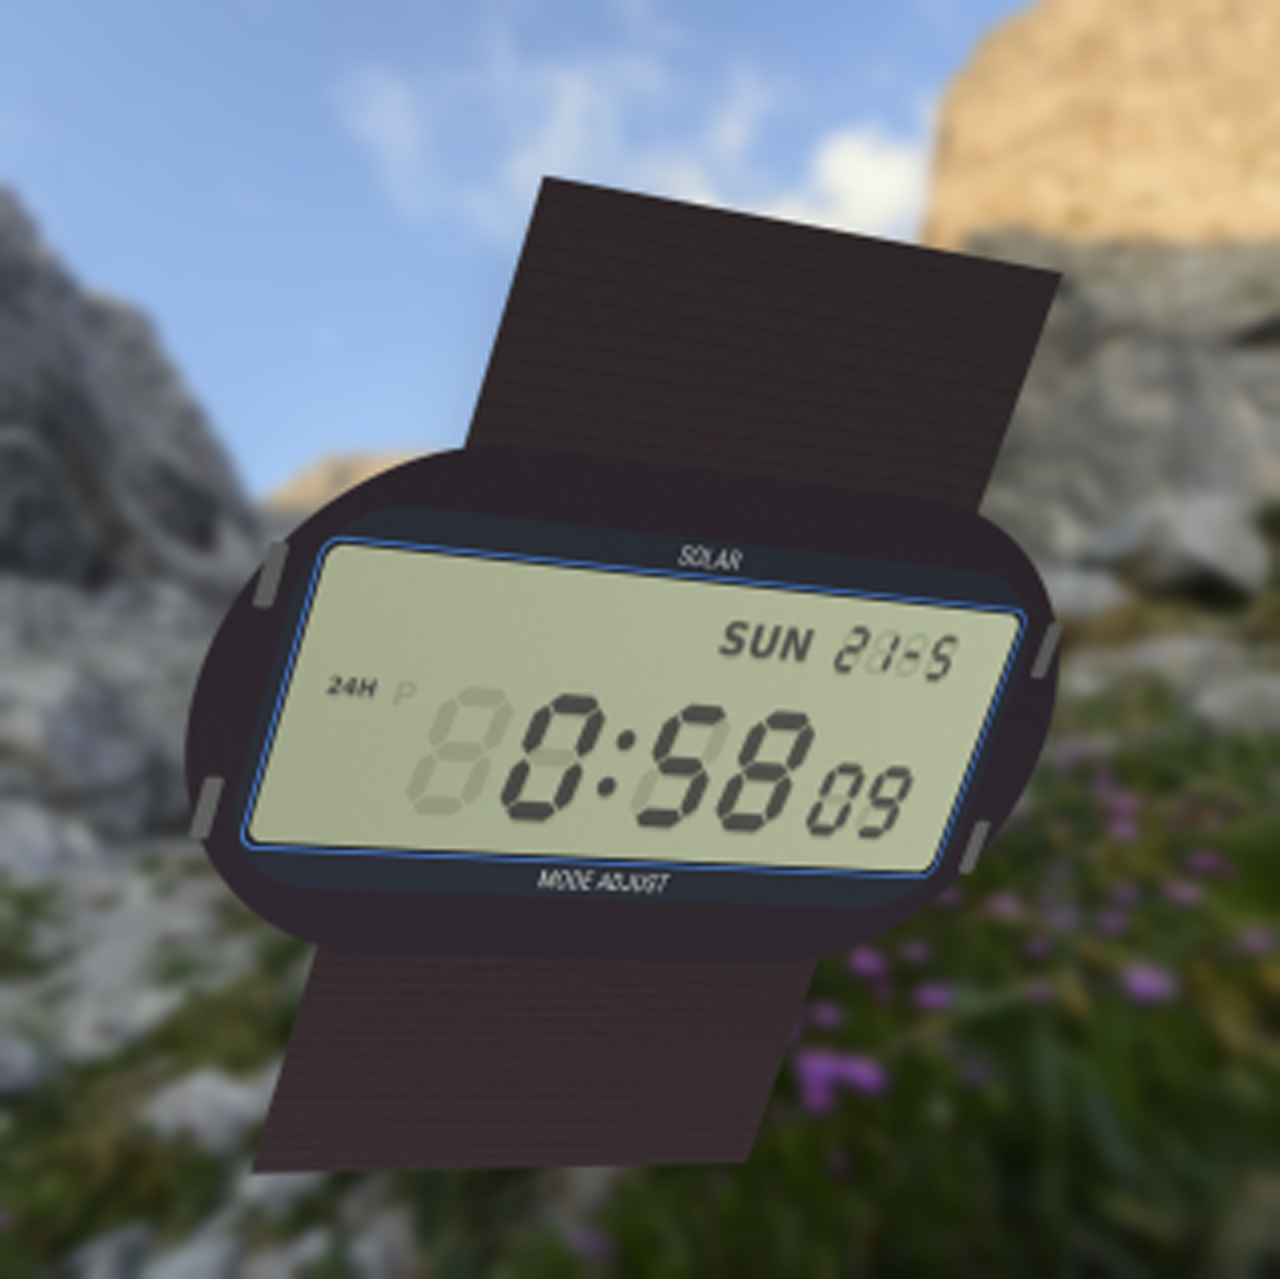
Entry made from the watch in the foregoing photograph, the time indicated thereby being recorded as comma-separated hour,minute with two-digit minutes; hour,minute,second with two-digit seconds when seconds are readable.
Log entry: 0,58,09
